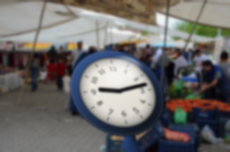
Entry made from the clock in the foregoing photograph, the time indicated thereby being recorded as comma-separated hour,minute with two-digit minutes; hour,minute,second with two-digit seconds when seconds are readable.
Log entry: 9,13
